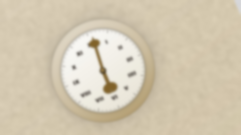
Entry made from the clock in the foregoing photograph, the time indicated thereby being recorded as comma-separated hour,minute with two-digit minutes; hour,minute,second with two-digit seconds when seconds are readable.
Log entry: 6,01
